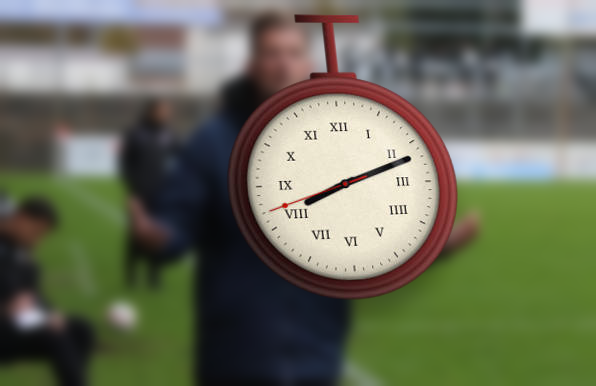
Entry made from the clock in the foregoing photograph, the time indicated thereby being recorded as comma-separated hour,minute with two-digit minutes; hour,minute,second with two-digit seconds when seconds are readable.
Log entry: 8,11,42
